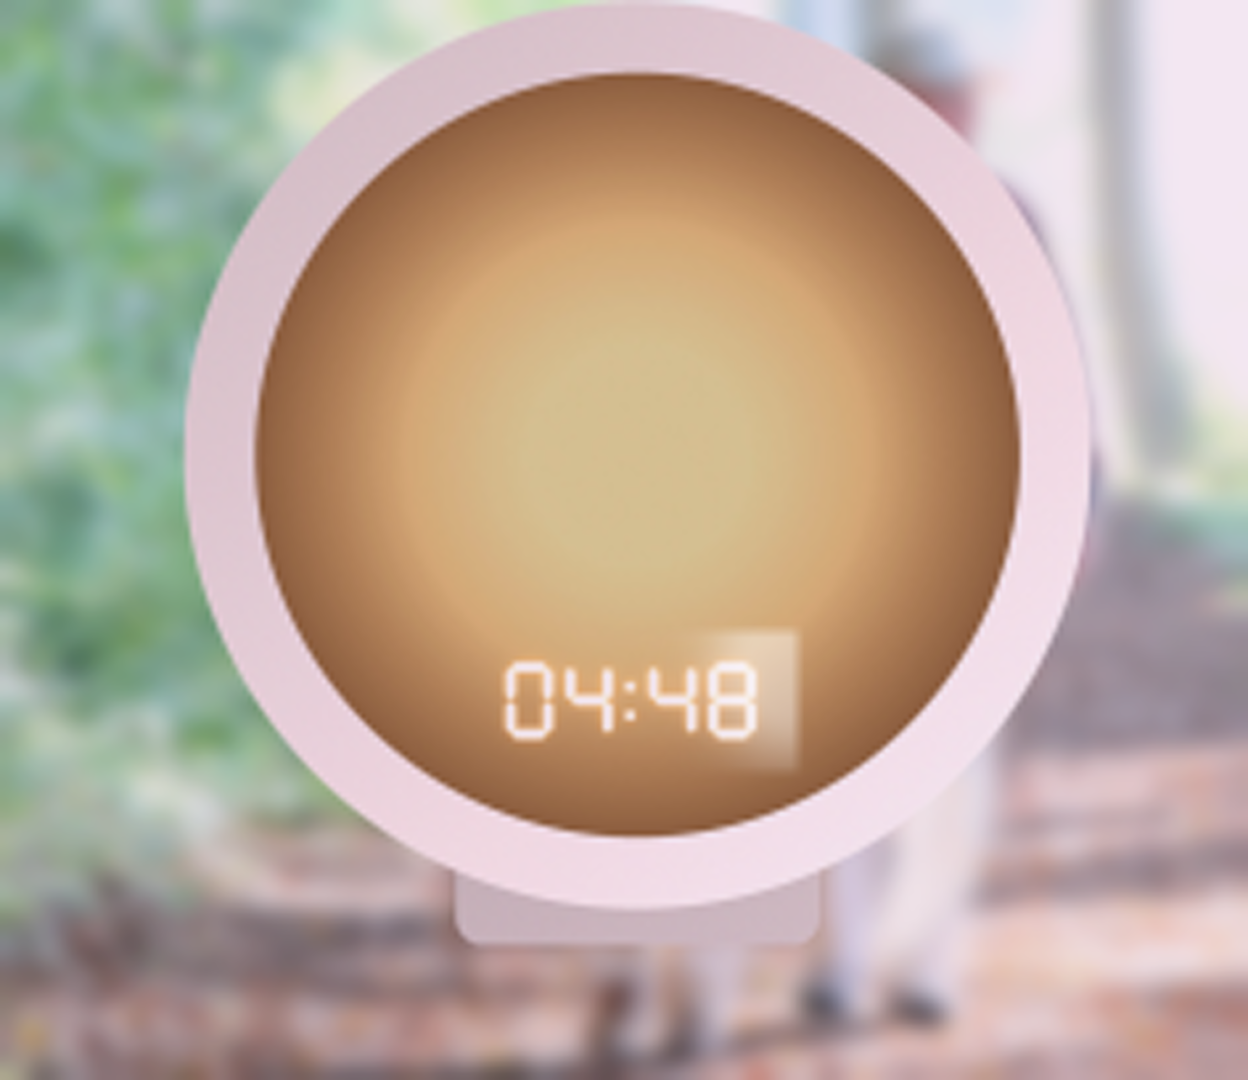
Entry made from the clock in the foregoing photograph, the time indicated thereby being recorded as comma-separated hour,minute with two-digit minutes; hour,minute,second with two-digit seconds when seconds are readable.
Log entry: 4,48
